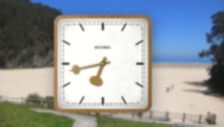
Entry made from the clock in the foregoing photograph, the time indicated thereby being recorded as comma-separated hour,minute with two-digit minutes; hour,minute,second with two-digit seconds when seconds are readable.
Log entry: 6,43
